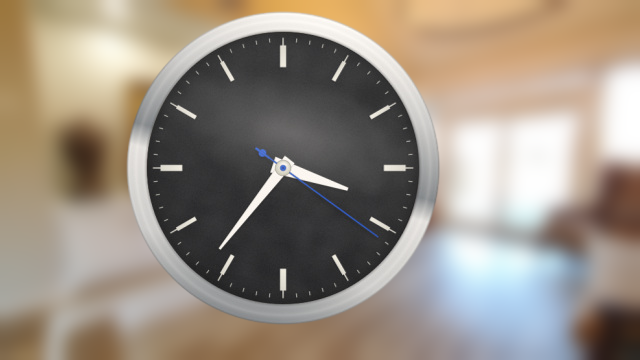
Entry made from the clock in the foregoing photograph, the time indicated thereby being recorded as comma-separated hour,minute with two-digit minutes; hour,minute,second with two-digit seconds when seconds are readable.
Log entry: 3,36,21
